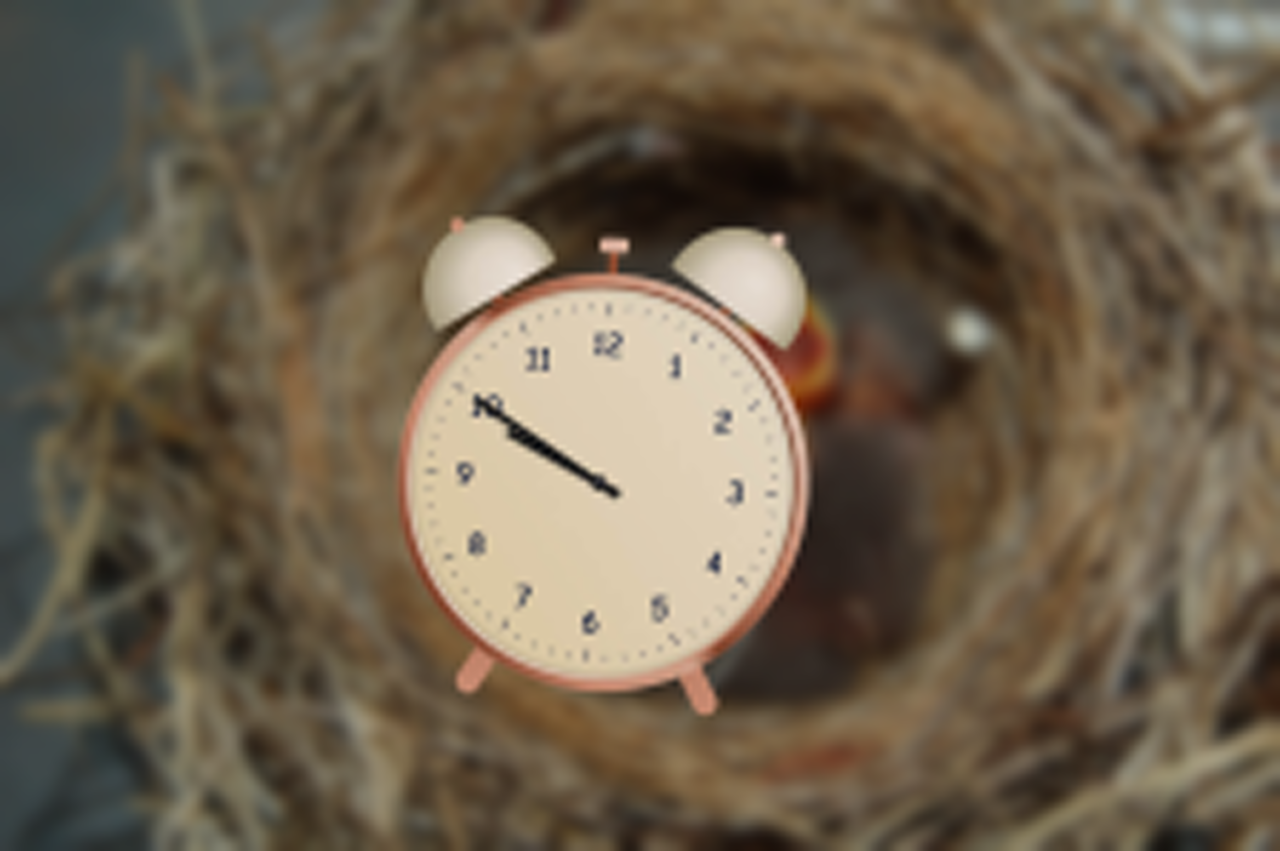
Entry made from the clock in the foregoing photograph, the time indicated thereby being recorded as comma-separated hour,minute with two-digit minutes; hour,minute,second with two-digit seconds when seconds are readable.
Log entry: 9,50
